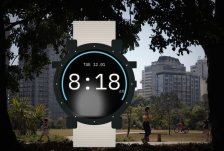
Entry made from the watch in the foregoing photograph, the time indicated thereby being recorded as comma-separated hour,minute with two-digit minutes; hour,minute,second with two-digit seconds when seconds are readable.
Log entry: 8,18
